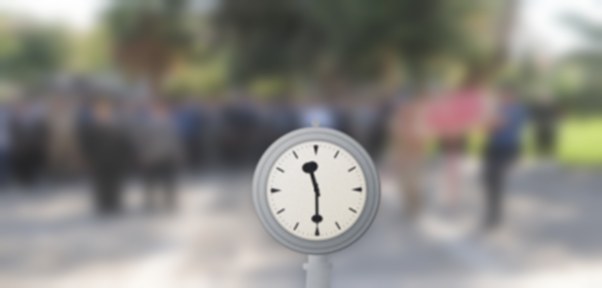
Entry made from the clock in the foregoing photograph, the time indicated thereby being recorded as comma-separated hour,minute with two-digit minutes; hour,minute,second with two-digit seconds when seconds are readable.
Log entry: 11,30
